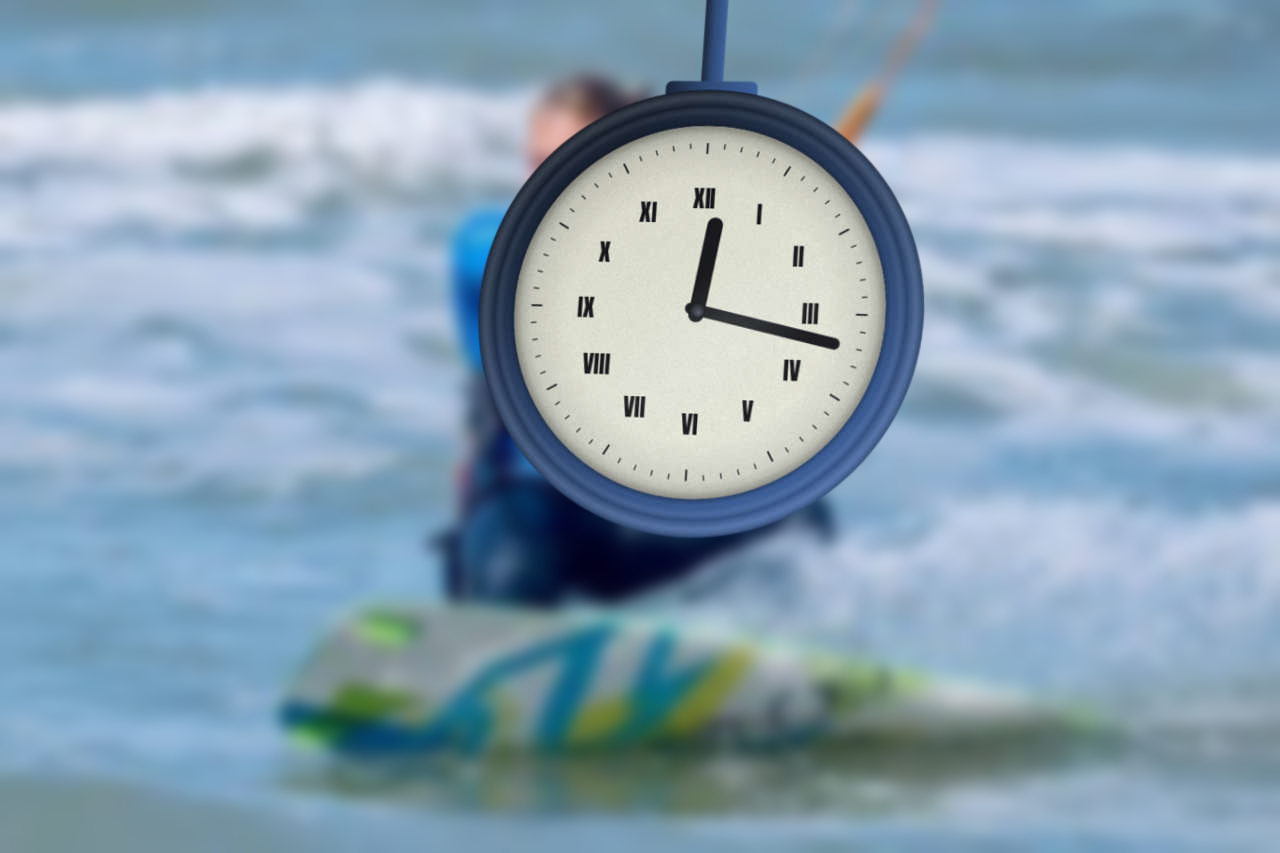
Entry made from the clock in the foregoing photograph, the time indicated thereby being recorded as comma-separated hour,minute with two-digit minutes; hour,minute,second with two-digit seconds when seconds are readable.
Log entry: 12,17
